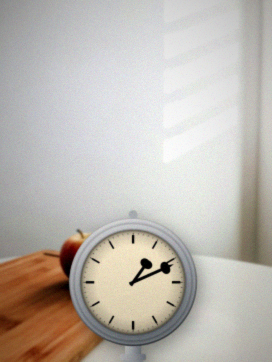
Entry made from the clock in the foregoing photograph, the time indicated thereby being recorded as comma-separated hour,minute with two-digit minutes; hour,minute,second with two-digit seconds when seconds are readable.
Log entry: 1,11
